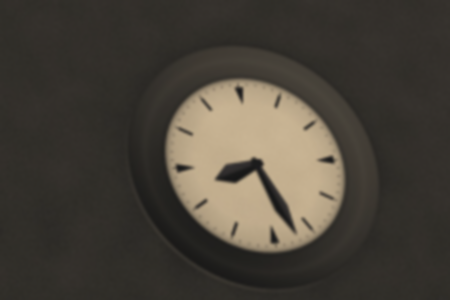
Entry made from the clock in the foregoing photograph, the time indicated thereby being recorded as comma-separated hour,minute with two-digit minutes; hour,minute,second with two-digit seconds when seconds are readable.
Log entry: 8,27
